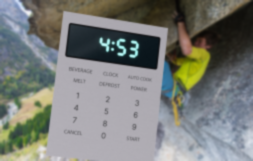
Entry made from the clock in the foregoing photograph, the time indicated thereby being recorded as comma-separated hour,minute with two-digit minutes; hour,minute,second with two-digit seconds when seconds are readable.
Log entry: 4,53
